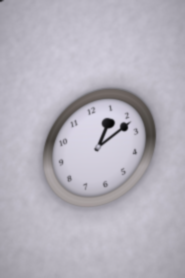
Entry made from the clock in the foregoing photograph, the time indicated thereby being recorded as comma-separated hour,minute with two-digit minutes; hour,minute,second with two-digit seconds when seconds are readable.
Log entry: 1,12
